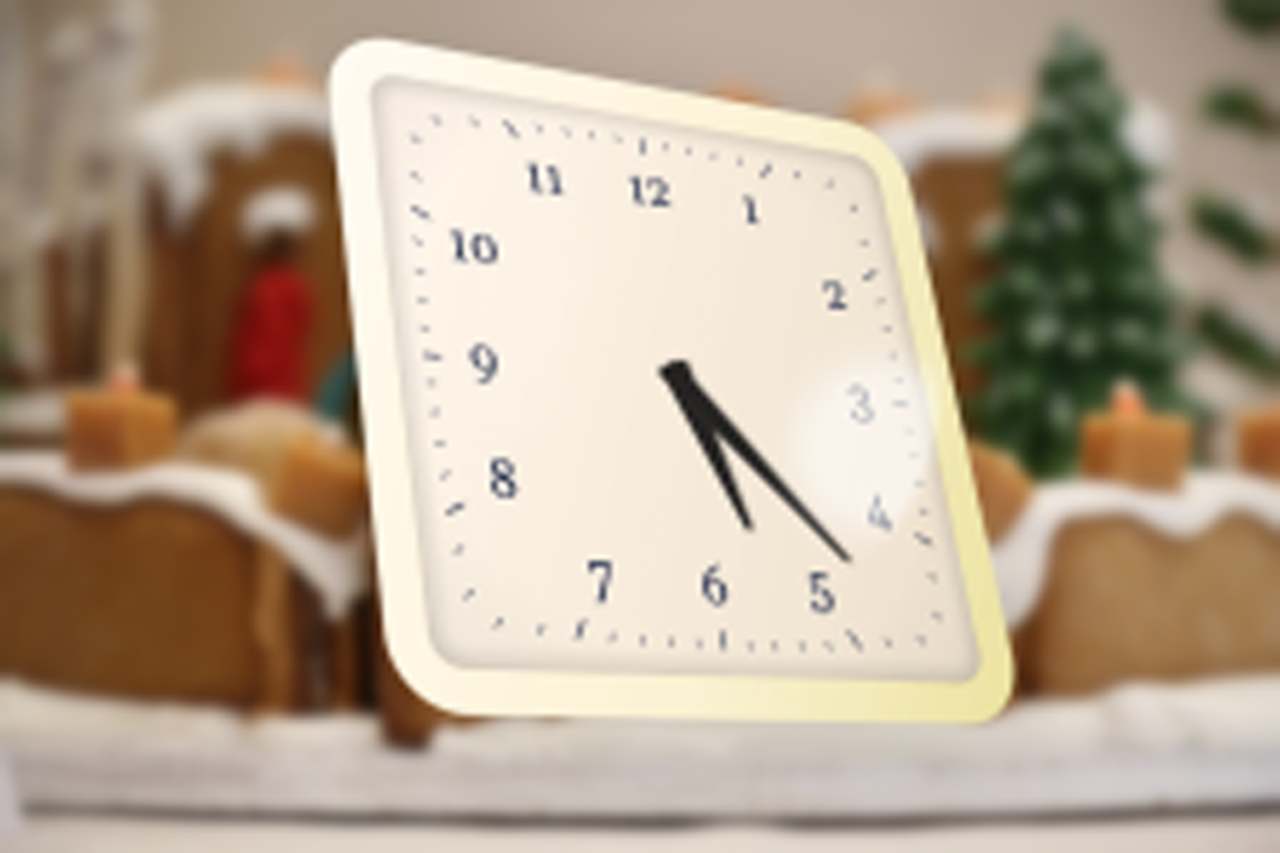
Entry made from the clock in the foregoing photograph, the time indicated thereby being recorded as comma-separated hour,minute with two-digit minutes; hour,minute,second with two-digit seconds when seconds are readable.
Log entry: 5,23
